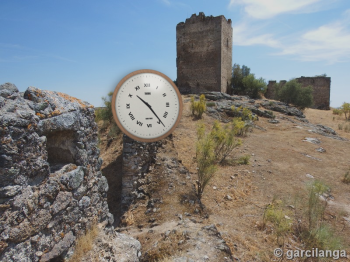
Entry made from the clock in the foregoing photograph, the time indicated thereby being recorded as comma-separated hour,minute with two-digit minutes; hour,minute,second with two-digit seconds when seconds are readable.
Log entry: 10,24
